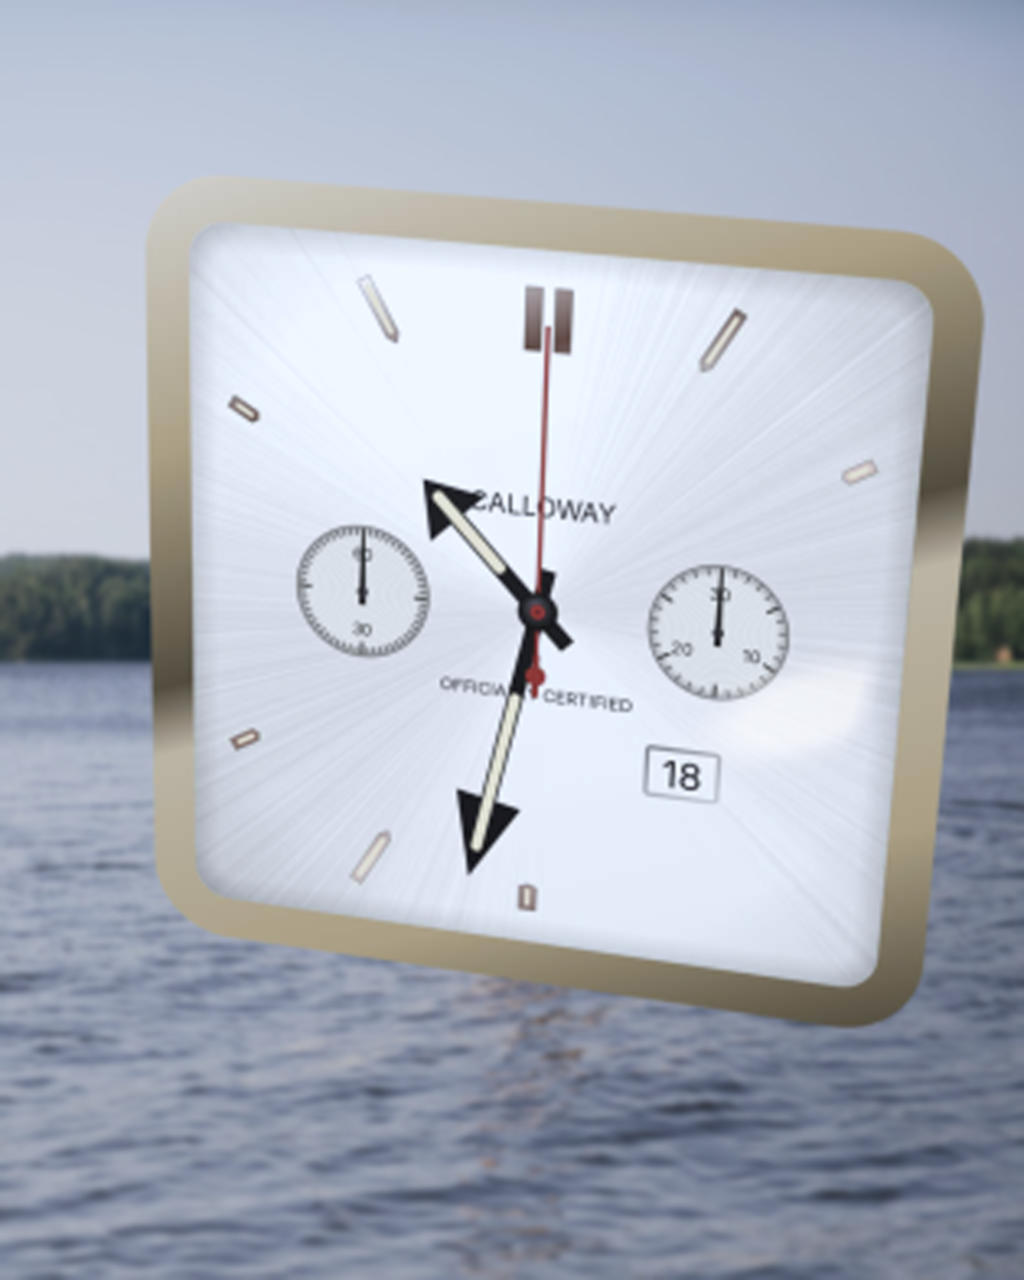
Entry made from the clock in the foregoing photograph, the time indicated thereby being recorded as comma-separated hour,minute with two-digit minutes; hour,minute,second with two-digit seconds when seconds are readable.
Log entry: 10,32
